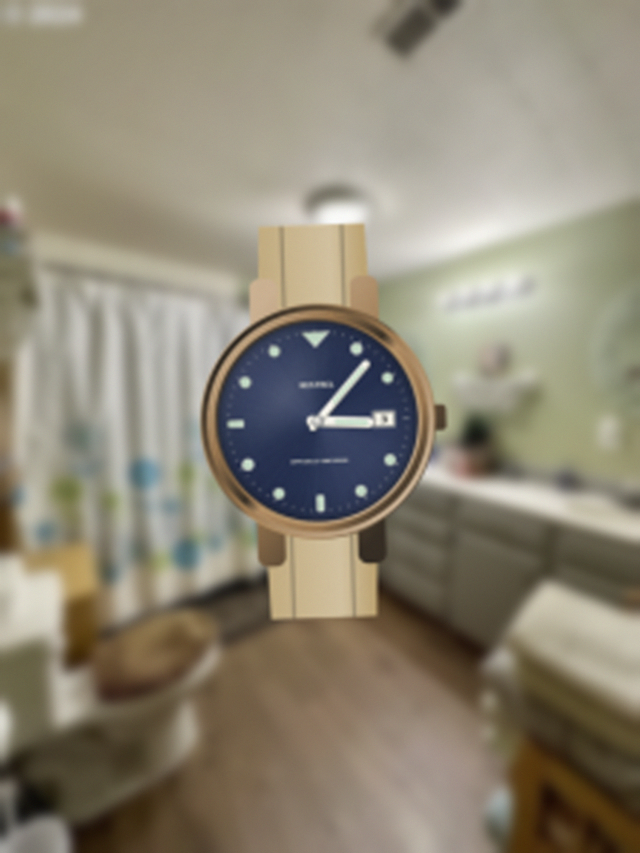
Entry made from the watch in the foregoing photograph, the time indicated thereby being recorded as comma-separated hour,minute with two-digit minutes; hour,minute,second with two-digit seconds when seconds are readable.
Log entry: 3,07
